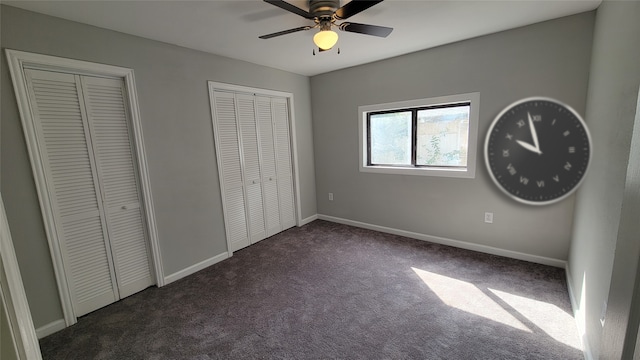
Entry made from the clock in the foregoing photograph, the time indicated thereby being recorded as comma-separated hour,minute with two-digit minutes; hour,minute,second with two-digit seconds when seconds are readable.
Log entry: 9,58
